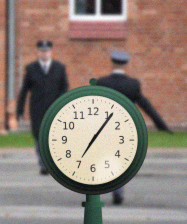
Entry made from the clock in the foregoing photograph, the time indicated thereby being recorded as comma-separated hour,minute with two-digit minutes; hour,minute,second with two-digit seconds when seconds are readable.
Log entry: 7,06
